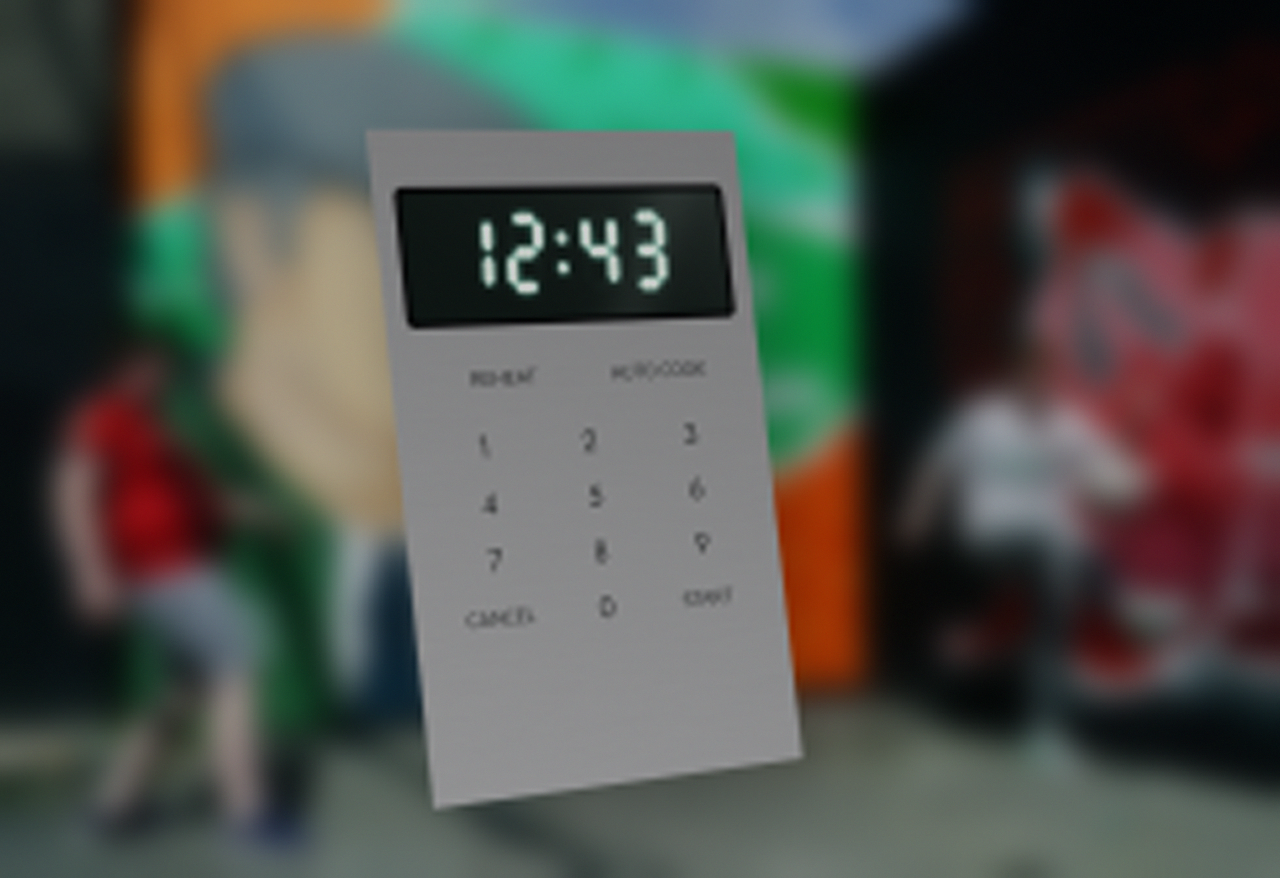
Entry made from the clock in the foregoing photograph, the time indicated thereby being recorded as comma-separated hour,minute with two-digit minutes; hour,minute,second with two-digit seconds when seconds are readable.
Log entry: 12,43
